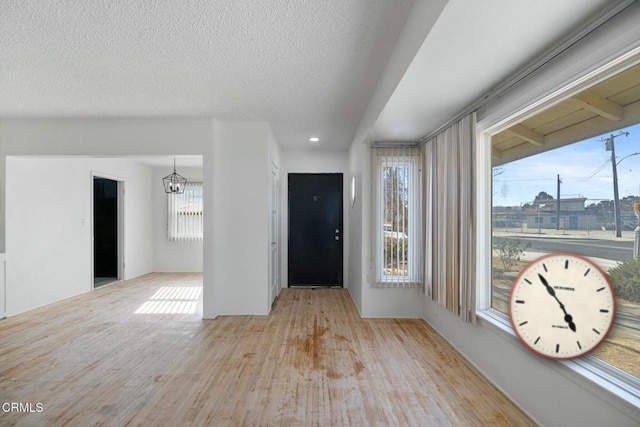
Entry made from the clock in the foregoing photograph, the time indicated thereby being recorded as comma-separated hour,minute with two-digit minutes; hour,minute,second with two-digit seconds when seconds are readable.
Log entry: 4,53
